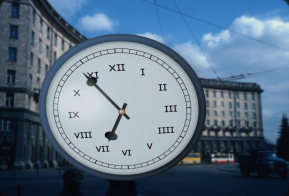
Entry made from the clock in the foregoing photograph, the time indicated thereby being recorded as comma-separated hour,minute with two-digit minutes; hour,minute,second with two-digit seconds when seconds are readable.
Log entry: 6,54
